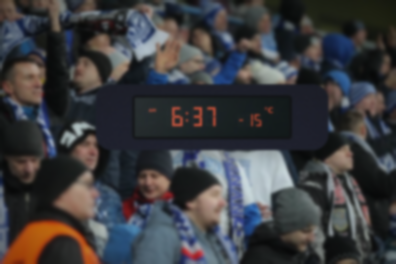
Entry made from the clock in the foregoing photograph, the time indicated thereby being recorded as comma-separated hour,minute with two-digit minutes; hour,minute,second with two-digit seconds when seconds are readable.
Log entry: 6,37
